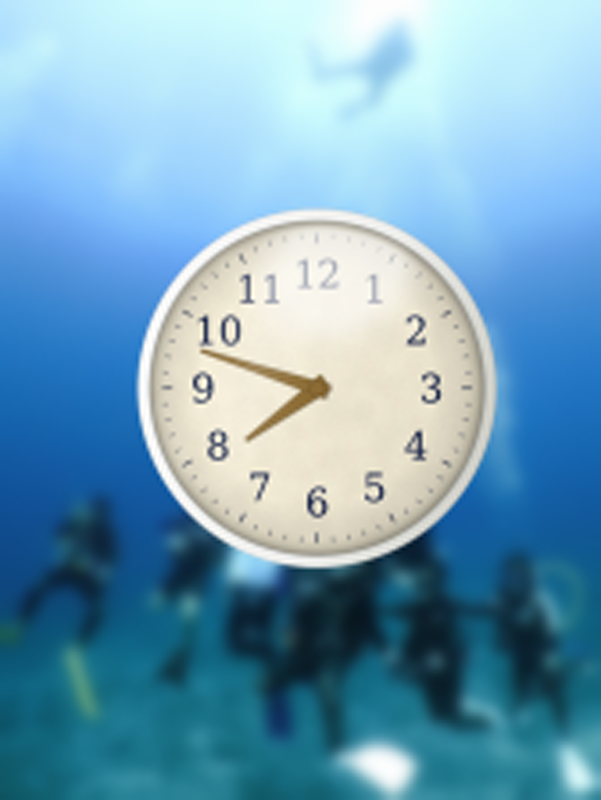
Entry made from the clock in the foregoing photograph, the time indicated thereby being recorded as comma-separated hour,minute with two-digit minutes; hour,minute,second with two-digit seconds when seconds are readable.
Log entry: 7,48
